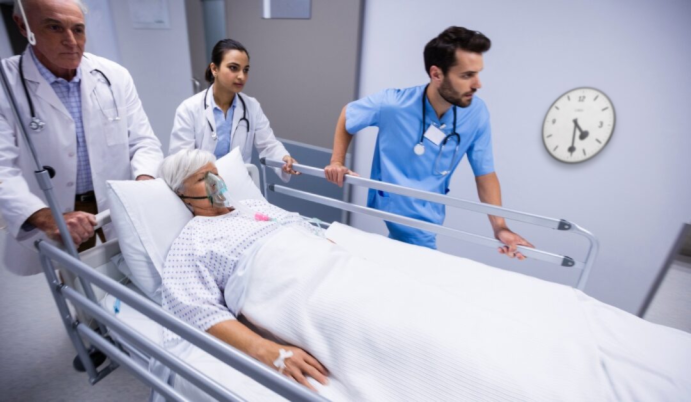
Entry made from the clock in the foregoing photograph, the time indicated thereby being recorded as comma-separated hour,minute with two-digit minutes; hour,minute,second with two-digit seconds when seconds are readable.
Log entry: 4,29
